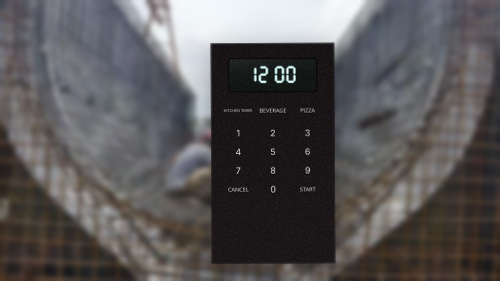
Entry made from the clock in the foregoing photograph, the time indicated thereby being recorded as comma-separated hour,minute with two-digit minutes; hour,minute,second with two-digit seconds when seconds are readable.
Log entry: 12,00
